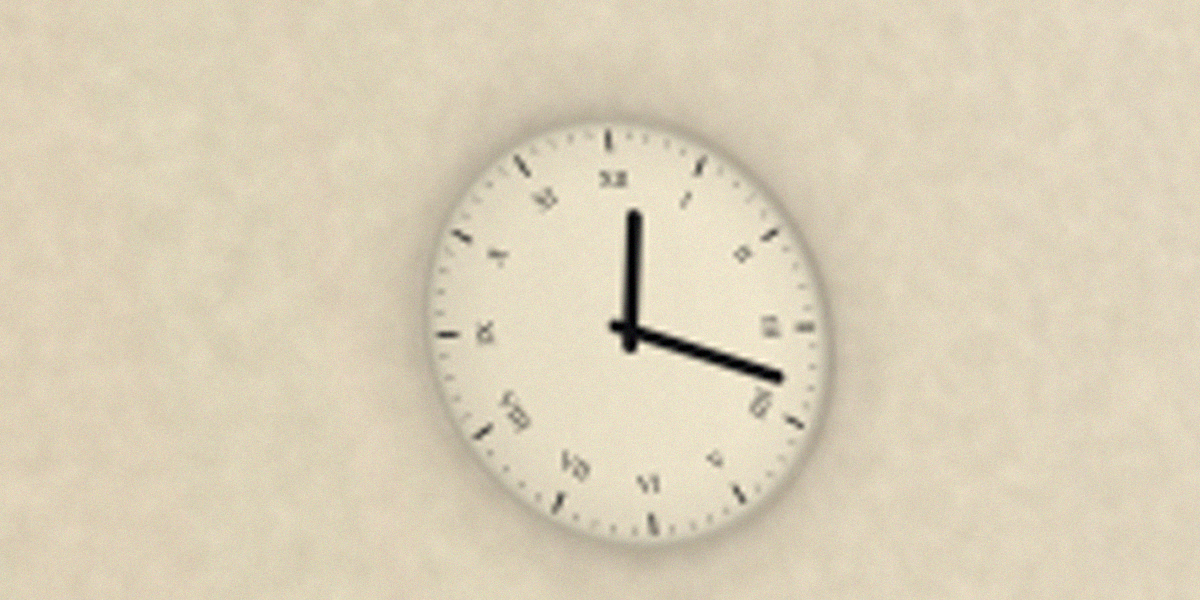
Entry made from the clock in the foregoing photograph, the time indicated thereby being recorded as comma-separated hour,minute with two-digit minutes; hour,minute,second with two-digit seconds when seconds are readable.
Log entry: 12,18
